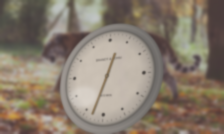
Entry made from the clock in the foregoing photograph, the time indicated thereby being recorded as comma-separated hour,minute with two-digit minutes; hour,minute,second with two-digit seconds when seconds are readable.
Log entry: 12,33
